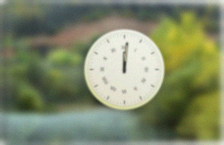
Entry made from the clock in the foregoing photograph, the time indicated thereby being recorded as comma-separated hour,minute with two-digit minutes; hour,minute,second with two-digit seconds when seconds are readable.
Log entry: 12,01
